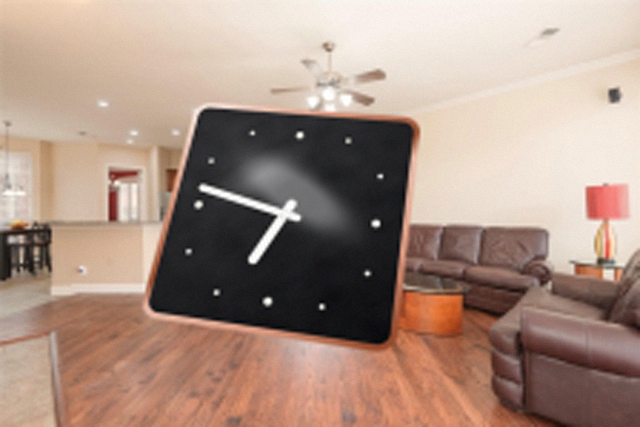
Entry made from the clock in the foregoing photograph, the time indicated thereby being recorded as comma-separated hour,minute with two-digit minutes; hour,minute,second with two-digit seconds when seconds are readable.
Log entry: 6,47
